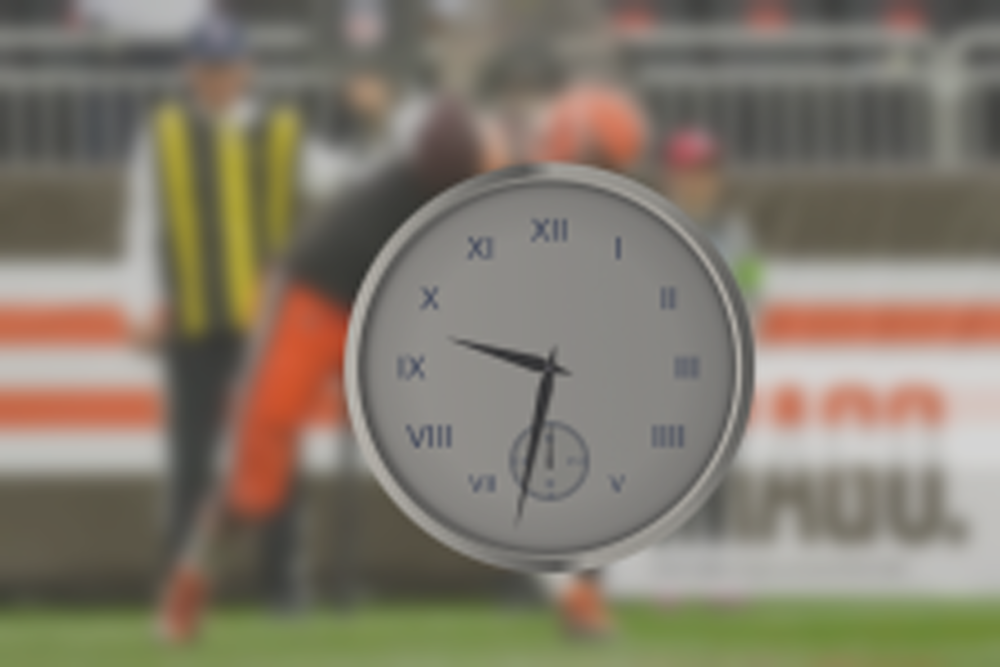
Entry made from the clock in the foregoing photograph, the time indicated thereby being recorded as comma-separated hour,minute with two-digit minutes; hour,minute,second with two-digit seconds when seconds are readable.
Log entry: 9,32
